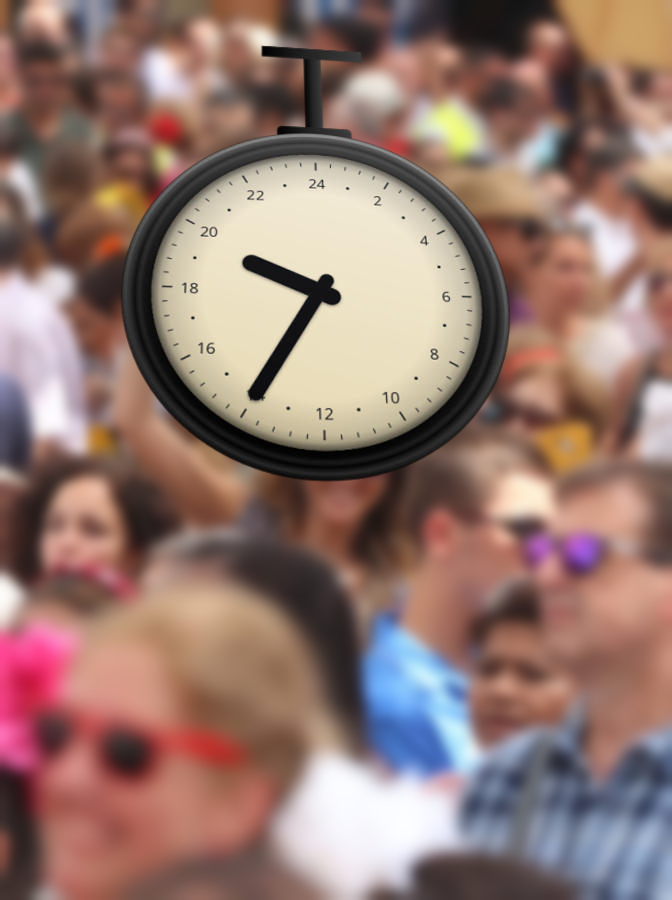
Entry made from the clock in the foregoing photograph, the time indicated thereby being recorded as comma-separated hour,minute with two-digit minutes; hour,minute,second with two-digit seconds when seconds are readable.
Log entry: 19,35
